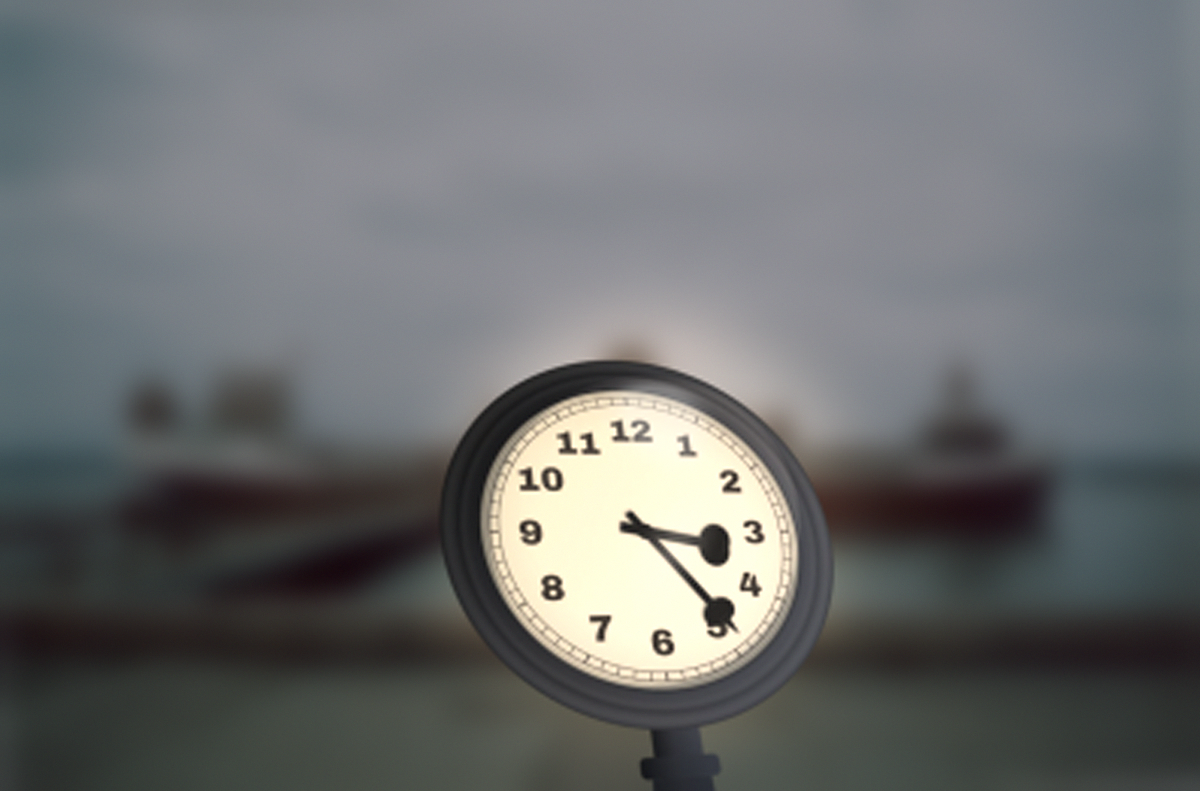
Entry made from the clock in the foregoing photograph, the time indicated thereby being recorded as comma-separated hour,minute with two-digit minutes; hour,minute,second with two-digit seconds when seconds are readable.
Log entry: 3,24
